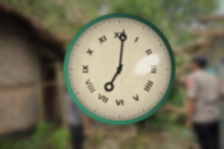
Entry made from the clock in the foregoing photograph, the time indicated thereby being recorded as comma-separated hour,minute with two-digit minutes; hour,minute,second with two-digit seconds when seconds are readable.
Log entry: 7,01
